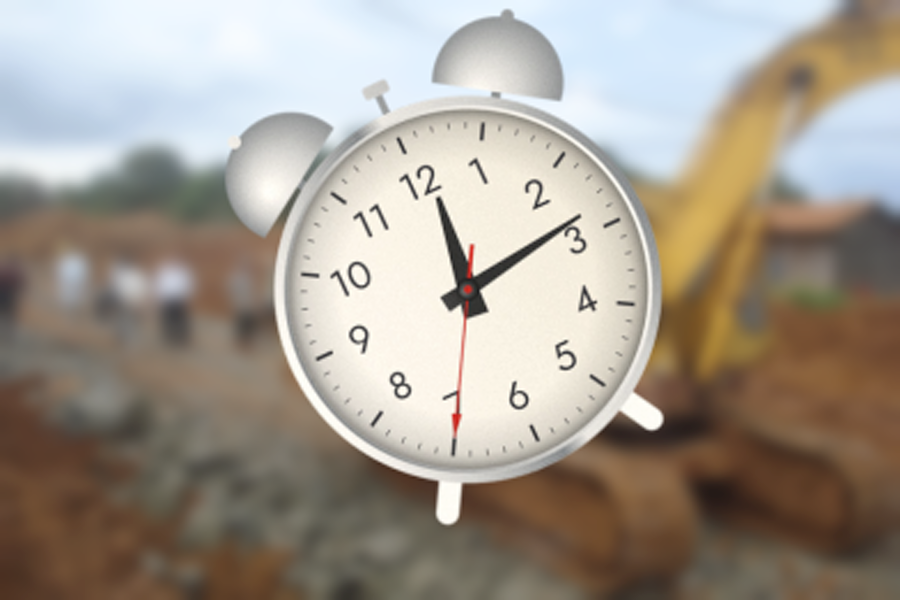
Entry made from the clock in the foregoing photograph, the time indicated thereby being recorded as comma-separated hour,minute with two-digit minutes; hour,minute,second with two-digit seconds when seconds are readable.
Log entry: 12,13,35
